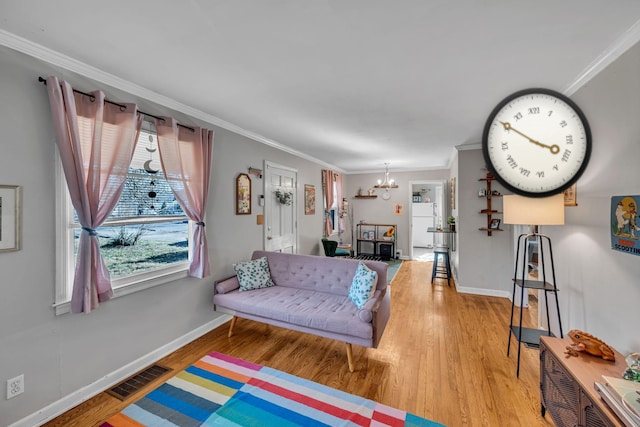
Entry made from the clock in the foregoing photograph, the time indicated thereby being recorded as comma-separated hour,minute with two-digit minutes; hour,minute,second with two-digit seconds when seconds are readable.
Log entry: 3,51
